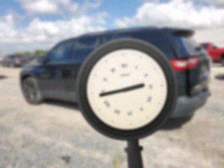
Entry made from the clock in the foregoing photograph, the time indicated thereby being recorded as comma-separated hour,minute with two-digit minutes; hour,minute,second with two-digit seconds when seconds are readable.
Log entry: 2,44
